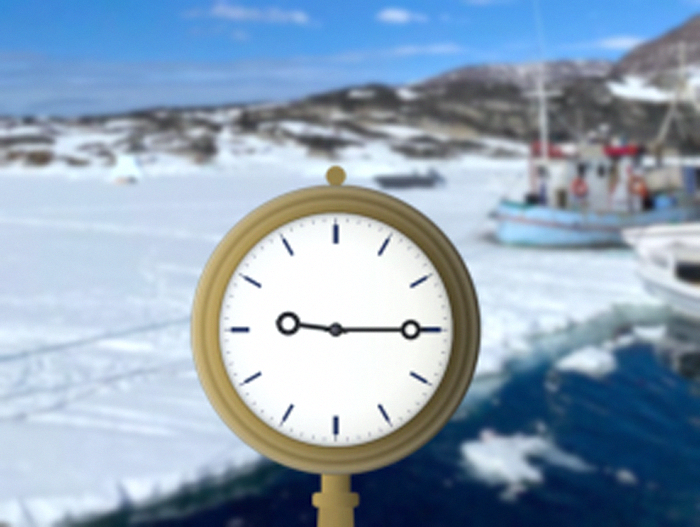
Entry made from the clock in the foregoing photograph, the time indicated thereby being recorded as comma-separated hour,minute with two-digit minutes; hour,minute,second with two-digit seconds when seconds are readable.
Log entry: 9,15
